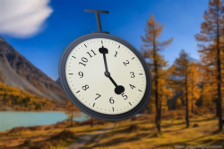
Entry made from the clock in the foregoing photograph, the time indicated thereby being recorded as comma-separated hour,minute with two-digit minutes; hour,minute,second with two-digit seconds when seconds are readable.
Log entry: 5,00
